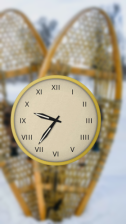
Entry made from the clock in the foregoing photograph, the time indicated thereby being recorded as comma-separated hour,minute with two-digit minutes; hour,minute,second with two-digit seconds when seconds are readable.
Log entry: 9,36
